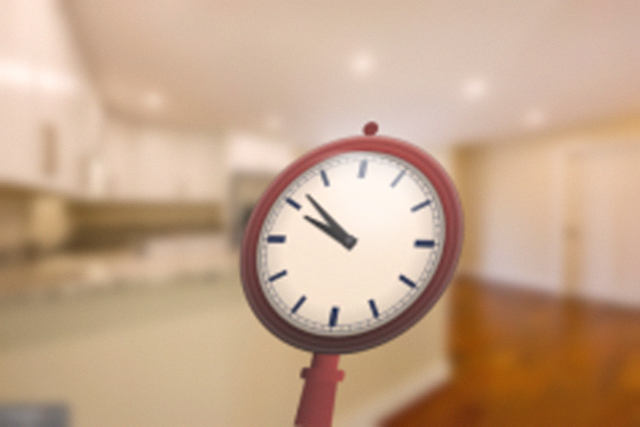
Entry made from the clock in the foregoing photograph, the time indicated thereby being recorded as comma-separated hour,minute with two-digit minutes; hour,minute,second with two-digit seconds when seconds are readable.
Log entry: 9,52
